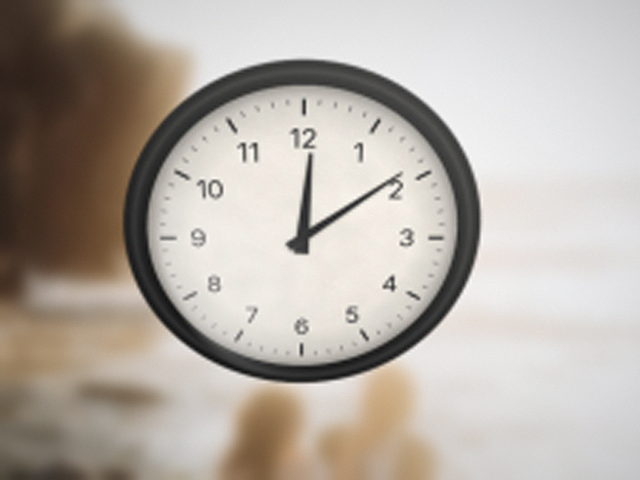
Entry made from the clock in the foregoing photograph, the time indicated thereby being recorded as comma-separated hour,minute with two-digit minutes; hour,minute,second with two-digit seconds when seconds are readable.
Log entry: 12,09
